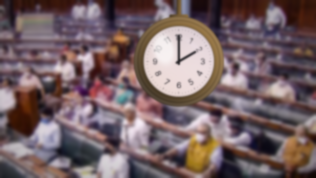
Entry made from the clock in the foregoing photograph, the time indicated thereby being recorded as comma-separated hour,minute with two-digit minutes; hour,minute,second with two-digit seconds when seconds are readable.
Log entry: 2,00
